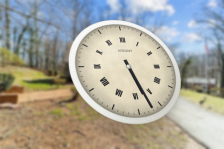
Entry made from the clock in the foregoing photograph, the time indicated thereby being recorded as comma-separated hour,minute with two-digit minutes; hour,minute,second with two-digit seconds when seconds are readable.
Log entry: 5,27
